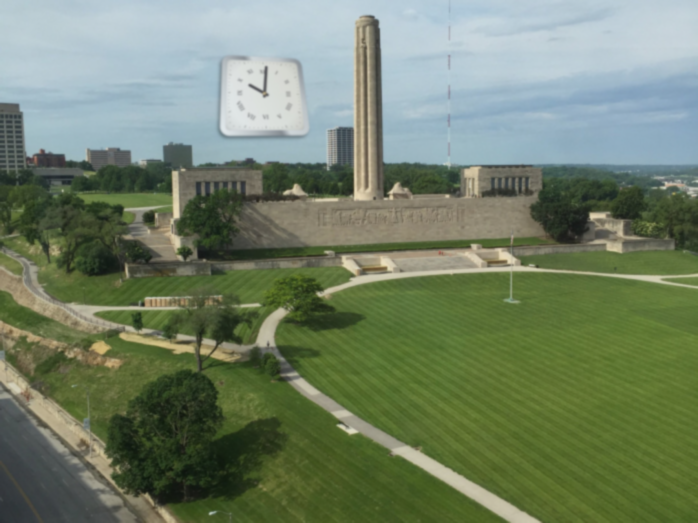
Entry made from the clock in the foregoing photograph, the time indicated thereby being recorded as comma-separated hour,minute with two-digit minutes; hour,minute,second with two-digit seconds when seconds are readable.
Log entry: 10,01
